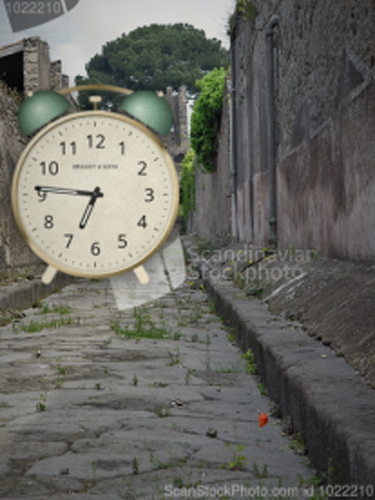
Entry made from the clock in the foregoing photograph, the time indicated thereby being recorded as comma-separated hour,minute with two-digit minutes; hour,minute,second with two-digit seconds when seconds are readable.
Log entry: 6,46
